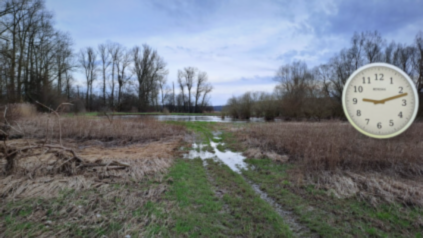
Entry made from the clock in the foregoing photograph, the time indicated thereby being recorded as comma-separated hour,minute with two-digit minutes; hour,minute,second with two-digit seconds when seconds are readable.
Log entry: 9,12
